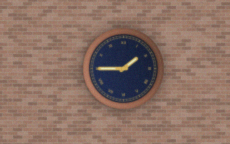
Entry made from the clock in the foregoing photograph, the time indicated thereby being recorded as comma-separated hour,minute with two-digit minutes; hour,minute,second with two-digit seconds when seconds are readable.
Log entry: 1,45
